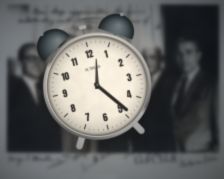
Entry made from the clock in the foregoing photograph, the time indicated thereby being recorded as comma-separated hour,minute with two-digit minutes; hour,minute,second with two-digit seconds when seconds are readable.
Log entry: 12,24
